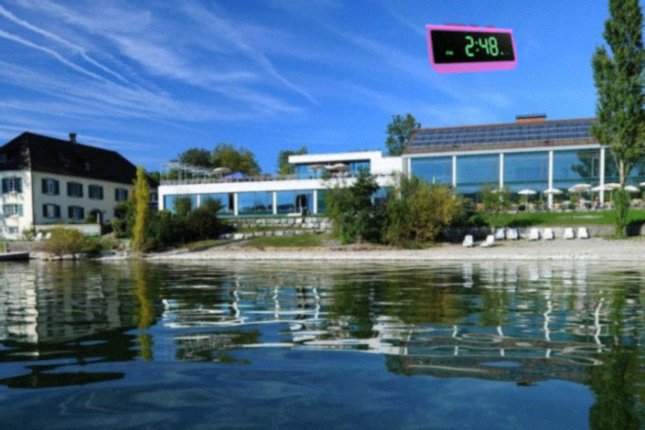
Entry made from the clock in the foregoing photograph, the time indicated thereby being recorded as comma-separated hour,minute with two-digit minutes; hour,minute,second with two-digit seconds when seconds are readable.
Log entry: 2,48
